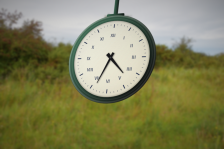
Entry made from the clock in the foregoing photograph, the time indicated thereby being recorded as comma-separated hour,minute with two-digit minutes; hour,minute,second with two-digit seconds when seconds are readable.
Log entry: 4,34
